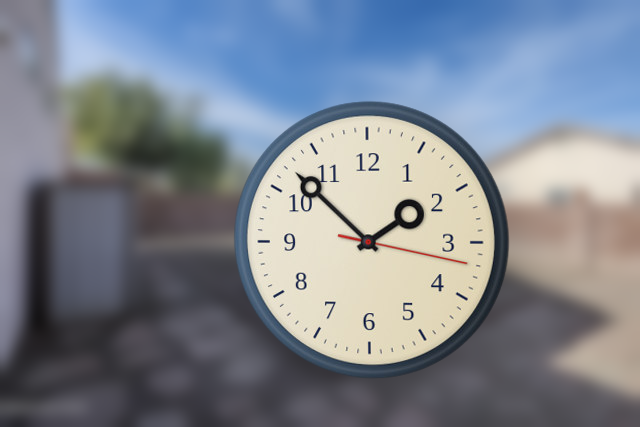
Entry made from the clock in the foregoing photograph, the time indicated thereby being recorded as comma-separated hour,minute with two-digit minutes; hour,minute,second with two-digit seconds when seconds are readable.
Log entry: 1,52,17
